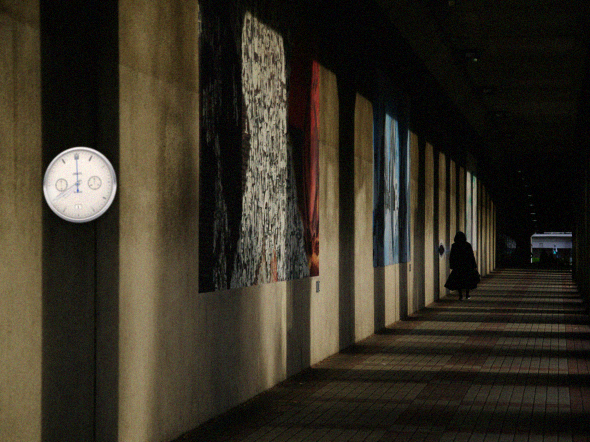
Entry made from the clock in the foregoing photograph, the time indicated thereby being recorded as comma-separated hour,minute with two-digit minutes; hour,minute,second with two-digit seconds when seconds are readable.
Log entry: 7,40
